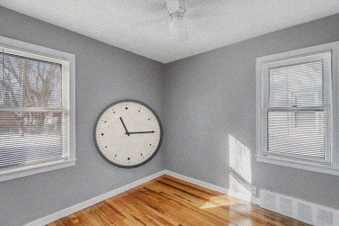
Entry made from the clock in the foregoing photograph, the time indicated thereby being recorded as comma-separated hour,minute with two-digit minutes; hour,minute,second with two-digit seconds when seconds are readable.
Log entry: 11,15
